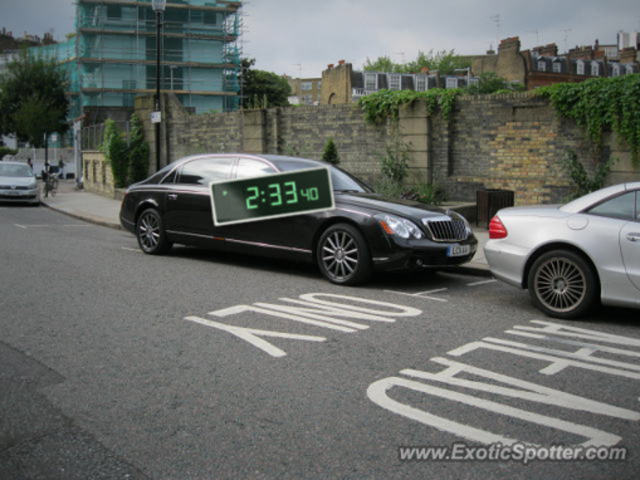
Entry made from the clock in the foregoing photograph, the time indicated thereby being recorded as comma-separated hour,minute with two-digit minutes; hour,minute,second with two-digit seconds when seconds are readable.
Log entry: 2,33,40
